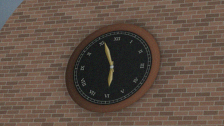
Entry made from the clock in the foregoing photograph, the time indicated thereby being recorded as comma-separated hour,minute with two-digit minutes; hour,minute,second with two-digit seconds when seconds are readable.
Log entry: 5,56
